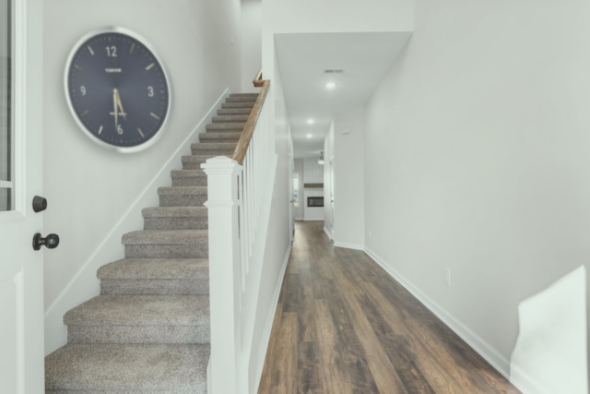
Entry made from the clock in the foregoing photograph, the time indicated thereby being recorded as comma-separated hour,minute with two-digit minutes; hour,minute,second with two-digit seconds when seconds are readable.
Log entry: 5,31
